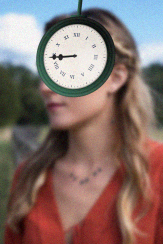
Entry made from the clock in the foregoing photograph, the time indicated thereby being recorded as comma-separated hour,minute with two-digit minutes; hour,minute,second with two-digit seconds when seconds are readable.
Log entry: 8,44
